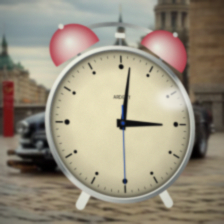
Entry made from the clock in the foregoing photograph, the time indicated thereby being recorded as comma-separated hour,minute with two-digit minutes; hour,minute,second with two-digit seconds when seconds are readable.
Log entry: 3,01,30
